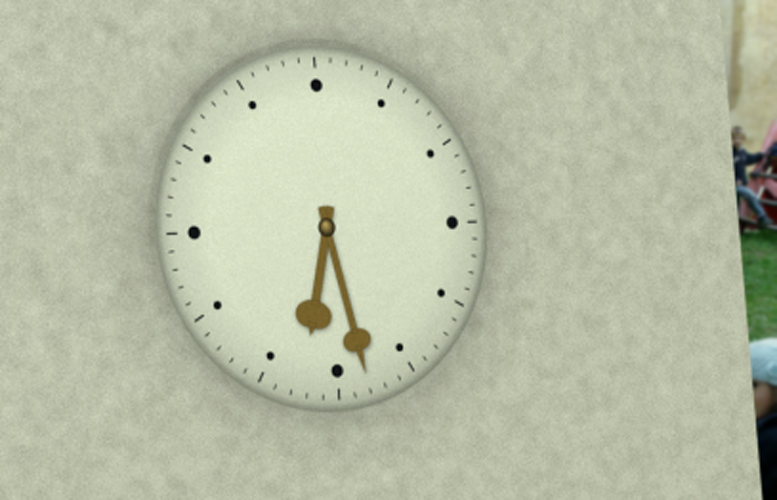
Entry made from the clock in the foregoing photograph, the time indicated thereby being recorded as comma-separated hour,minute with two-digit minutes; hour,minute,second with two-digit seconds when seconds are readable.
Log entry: 6,28
